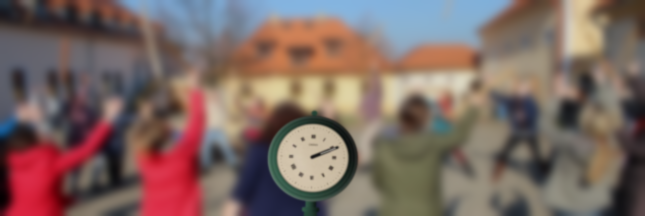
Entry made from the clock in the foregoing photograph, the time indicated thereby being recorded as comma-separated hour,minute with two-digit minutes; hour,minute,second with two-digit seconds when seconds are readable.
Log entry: 2,11
